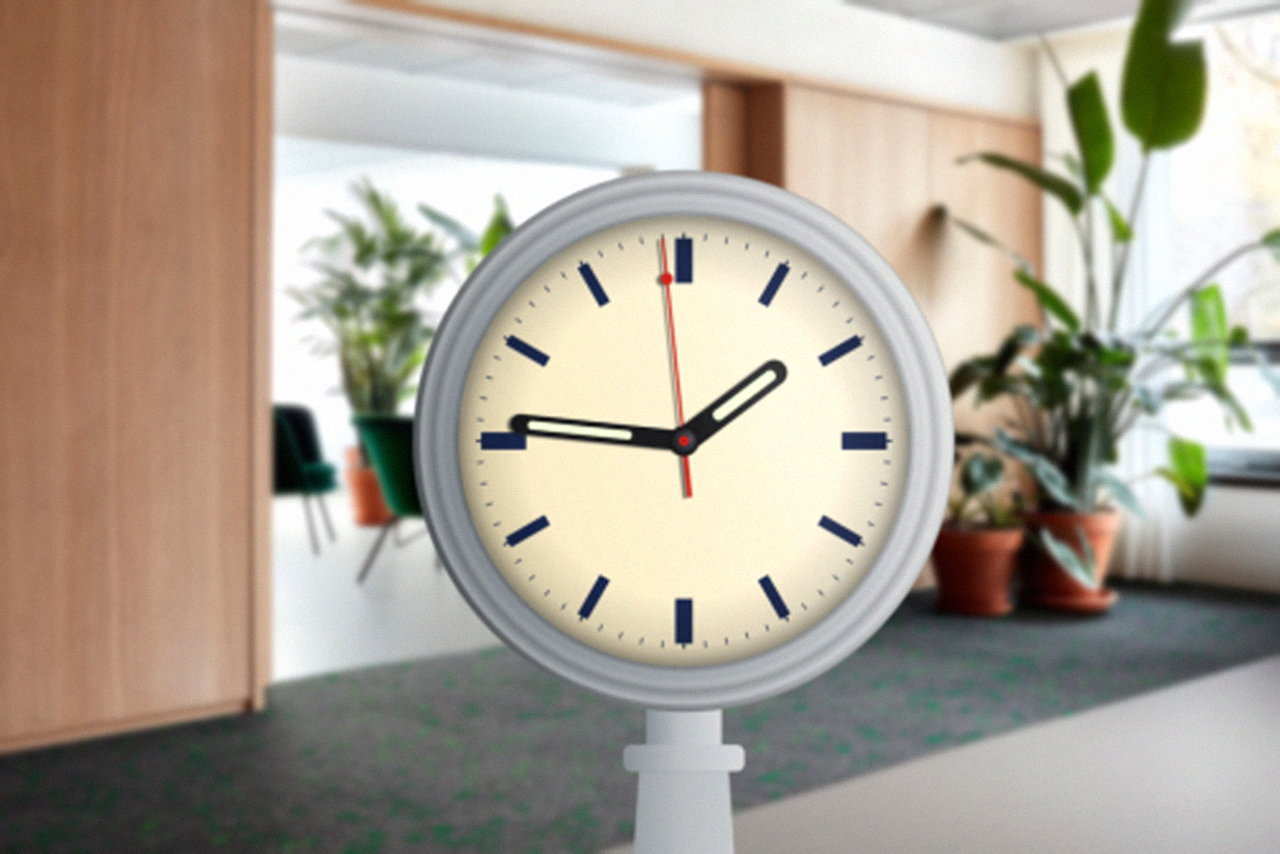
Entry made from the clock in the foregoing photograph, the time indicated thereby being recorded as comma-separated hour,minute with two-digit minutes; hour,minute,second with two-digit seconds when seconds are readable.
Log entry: 1,45,59
